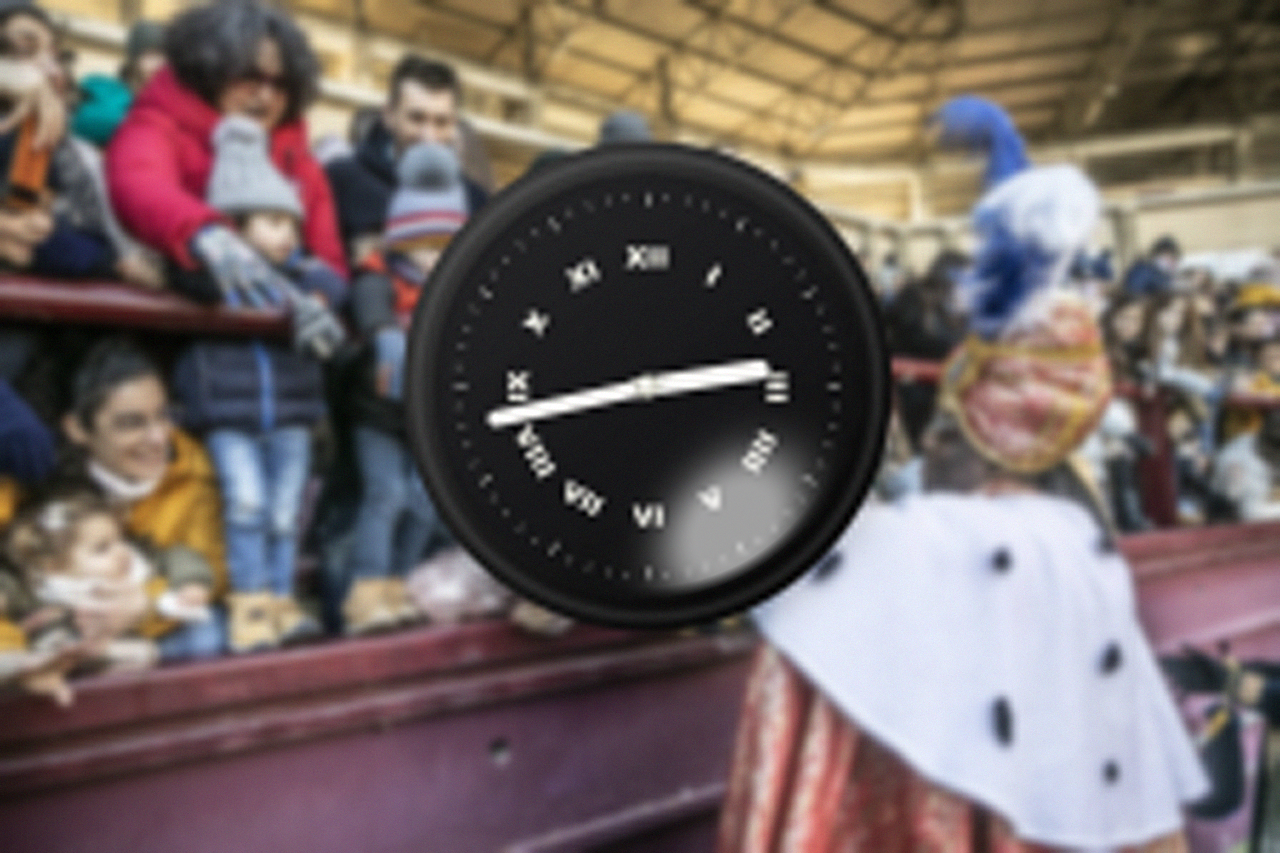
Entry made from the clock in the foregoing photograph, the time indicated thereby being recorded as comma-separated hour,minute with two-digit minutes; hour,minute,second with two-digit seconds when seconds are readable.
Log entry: 2,43
